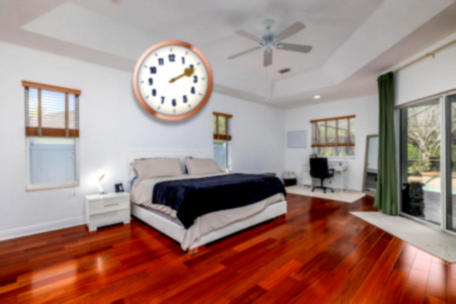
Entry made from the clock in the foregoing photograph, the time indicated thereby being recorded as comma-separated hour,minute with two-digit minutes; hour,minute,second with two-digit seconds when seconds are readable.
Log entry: 2,11
